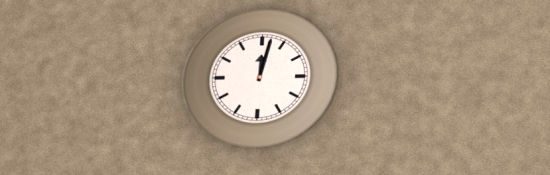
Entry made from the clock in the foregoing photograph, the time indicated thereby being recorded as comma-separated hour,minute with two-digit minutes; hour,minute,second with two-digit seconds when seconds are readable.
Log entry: 12,02
